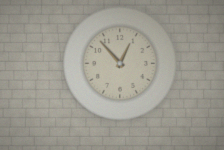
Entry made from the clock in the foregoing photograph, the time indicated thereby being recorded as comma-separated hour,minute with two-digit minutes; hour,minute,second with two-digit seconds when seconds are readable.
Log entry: 12,53
